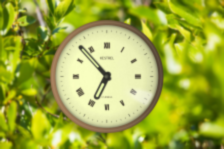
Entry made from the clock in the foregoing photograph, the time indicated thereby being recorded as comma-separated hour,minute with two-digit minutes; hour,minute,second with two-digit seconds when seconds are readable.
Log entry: 6,53
